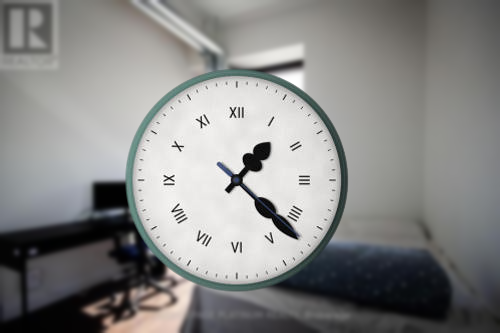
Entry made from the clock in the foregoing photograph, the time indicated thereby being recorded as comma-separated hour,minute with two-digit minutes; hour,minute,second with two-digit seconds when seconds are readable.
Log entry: 1,22,22
